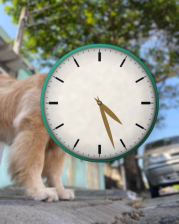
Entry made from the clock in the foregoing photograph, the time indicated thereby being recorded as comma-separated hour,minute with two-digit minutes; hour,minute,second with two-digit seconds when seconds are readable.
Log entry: 4,27
